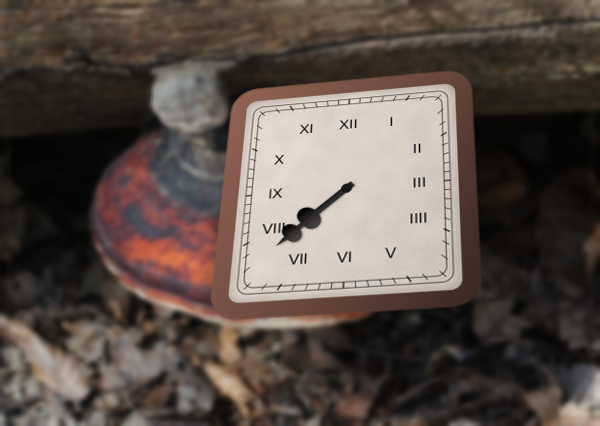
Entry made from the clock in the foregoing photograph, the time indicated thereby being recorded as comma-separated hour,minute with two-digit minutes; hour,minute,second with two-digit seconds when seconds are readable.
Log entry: 7,38
